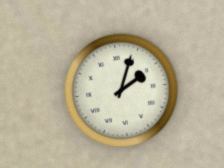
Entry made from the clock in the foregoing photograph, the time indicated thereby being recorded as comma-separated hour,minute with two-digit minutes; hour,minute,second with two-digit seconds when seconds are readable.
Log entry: 2,04
